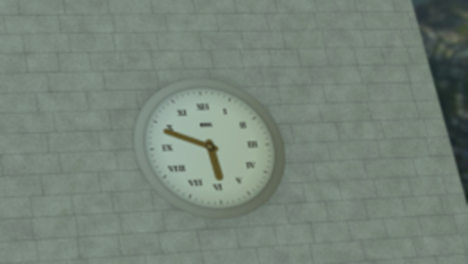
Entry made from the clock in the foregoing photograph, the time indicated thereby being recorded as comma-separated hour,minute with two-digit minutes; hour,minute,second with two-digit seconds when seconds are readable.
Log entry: 5,49
